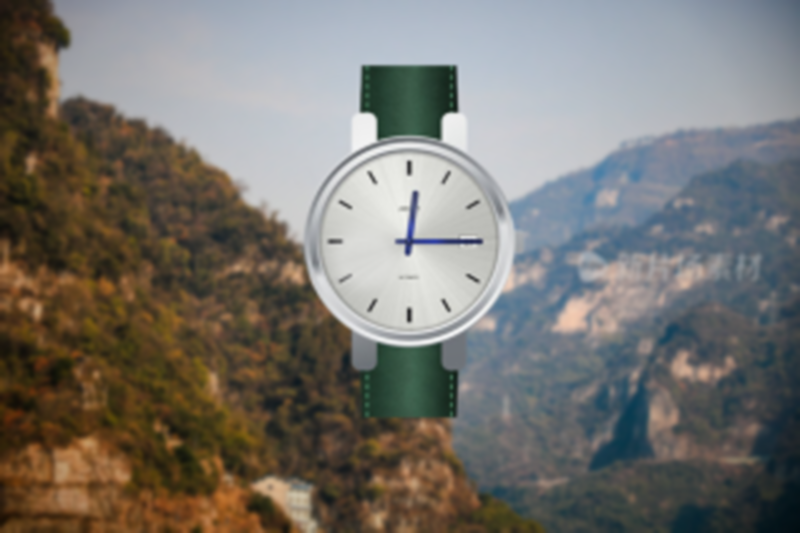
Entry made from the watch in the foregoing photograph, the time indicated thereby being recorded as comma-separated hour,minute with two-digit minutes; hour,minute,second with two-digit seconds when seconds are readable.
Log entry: 12,15
